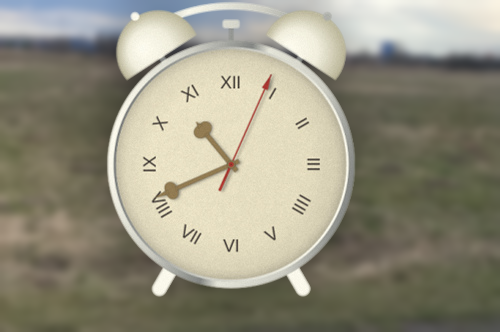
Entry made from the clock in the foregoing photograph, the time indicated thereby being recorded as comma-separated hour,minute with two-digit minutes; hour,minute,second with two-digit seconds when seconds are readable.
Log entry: 10,41,04
